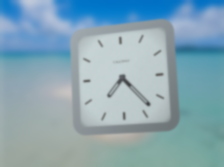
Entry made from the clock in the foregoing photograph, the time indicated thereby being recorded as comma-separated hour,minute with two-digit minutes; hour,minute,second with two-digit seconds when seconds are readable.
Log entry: 7,23
